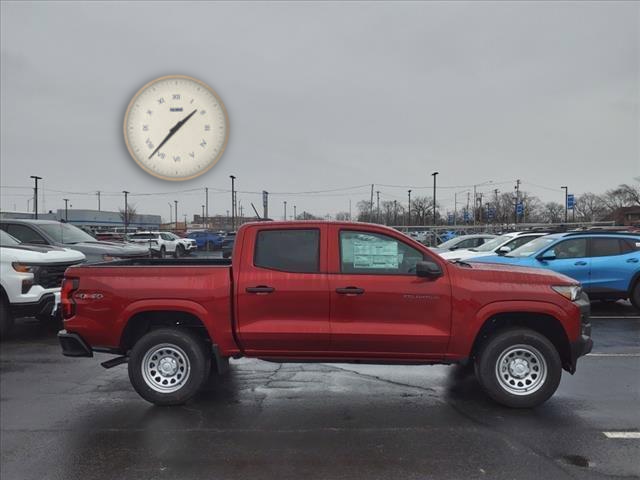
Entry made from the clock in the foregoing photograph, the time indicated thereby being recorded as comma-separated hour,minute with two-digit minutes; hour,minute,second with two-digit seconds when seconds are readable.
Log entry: 1,37
